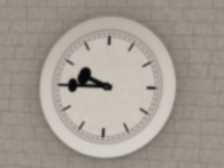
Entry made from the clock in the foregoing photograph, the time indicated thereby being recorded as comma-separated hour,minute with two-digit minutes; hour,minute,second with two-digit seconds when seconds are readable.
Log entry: 9,45
